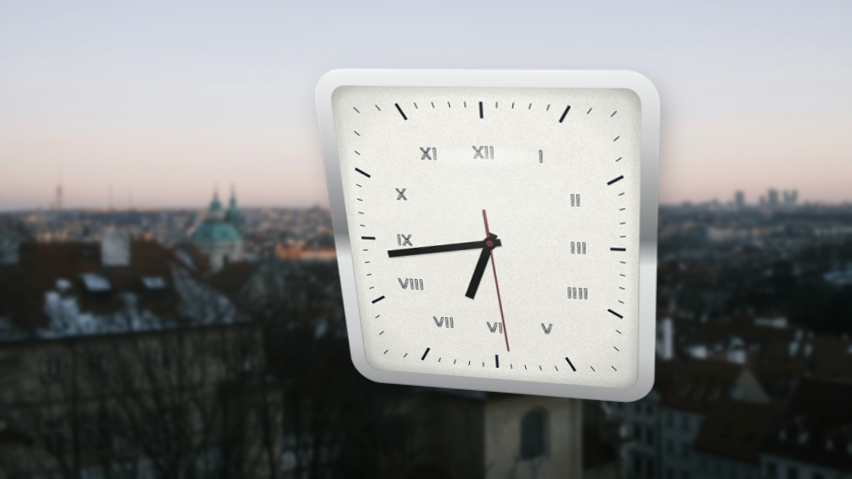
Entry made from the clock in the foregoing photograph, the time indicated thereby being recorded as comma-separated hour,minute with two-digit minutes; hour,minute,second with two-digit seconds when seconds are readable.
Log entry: 6,43,29
